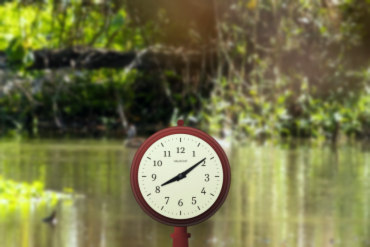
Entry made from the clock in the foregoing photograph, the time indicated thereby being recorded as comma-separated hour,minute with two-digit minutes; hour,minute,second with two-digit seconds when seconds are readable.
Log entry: 8,09
